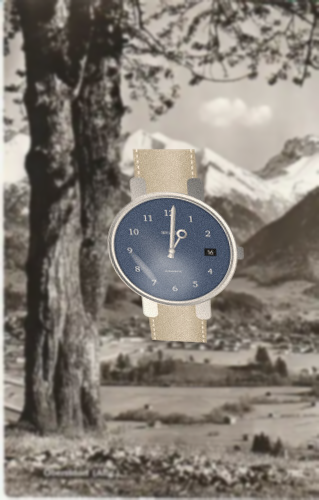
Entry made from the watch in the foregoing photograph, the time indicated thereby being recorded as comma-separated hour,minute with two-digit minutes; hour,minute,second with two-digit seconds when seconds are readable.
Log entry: 1,01
